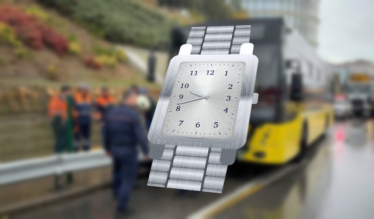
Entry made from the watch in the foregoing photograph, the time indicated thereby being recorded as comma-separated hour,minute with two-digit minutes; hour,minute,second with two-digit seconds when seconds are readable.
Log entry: 9,42
